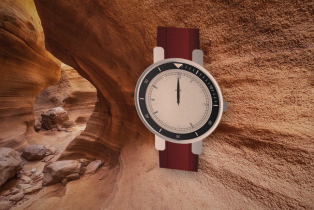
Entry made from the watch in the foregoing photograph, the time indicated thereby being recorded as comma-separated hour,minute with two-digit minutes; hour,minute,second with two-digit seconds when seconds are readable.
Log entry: 12,00
